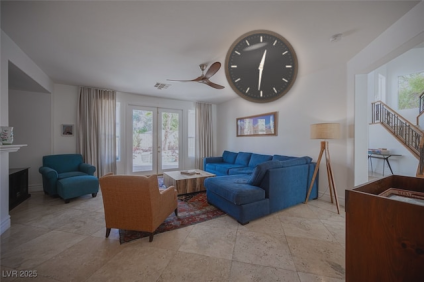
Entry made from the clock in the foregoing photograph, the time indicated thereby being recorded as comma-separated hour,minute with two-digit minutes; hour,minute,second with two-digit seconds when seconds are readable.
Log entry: 12,31
